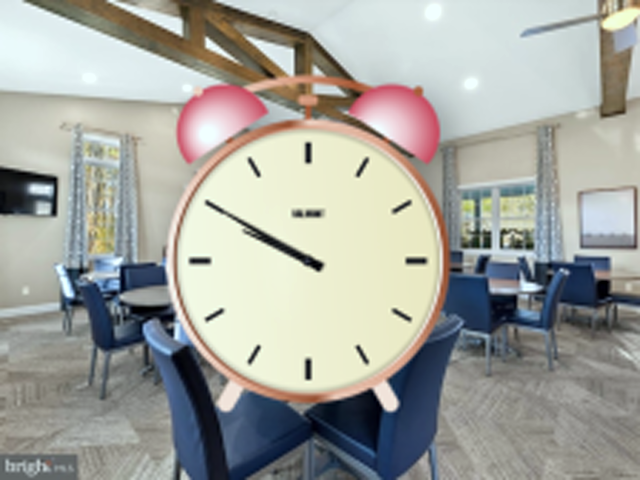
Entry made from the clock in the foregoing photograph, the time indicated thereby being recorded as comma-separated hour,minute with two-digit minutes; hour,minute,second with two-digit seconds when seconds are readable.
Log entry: 9,50
